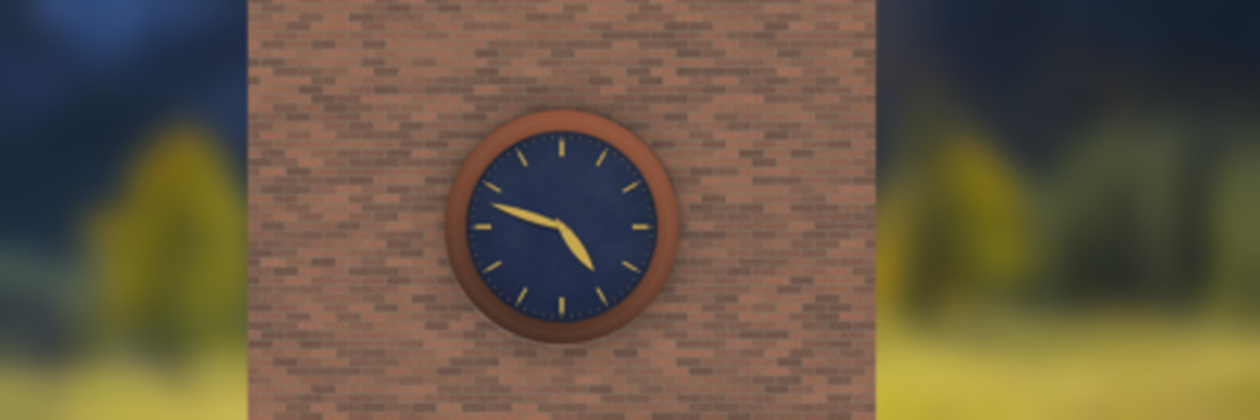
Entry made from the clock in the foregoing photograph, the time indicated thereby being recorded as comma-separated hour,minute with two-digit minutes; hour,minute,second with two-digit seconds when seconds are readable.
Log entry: 4,48
